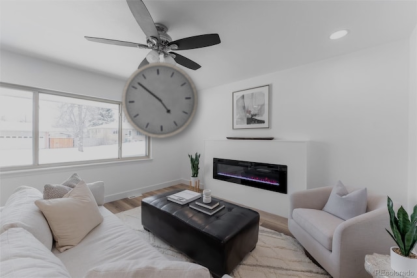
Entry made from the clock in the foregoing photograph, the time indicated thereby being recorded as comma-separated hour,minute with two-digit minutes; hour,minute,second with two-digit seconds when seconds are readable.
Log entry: 4,52
